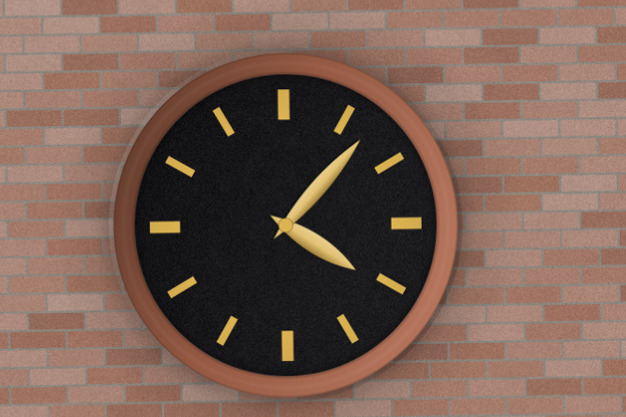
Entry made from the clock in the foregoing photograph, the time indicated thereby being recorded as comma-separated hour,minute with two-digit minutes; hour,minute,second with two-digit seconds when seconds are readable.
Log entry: 4,07
